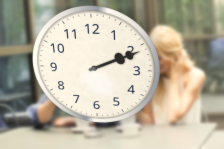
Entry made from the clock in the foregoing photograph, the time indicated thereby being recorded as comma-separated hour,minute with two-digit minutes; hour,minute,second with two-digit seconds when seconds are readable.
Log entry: 2,11
